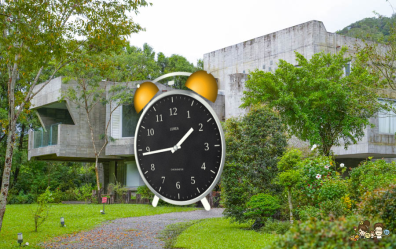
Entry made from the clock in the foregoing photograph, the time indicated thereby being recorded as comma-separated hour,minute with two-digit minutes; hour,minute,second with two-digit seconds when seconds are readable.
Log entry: 1,44
